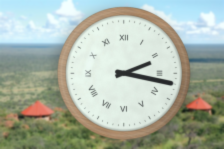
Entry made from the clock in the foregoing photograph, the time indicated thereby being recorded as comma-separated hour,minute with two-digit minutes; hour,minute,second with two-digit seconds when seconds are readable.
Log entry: 2,17
